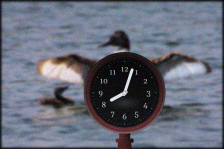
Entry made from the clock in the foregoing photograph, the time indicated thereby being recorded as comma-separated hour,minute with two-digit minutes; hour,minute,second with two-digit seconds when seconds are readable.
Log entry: 8,03
